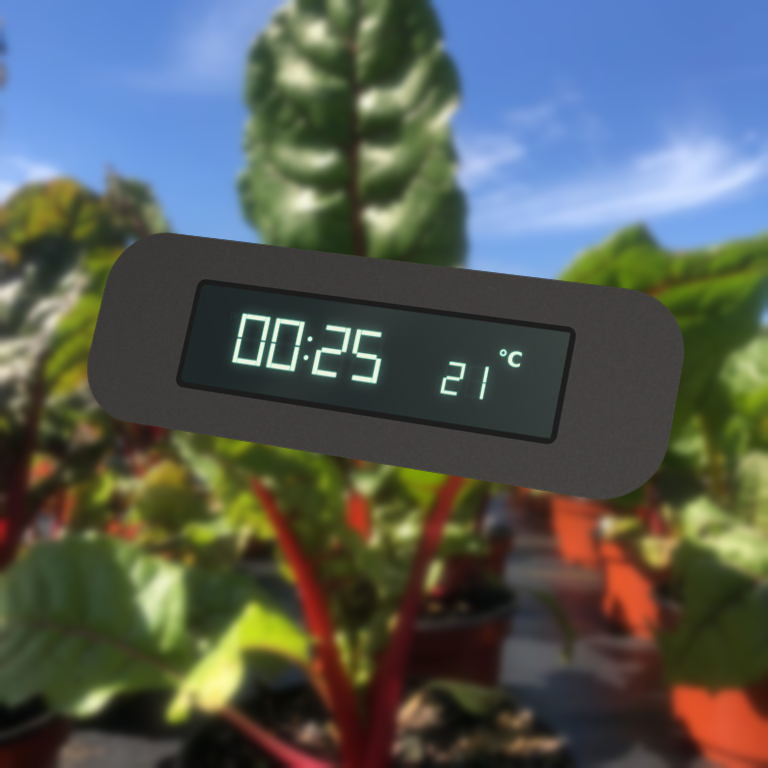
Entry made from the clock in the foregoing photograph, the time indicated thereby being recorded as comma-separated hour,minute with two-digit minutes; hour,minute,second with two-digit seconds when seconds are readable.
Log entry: 0,25
